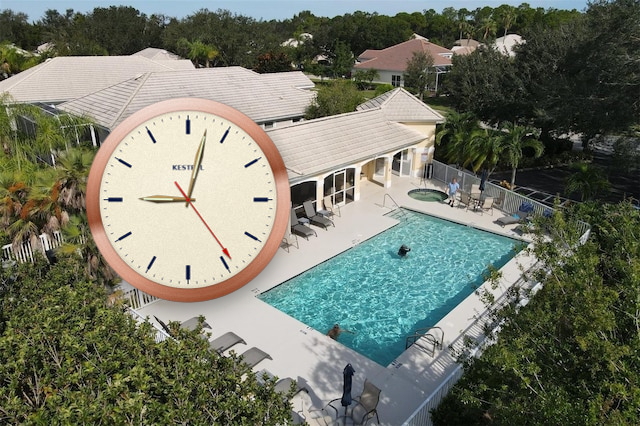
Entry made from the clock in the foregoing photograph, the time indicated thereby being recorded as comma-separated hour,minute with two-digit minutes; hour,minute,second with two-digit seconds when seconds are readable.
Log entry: 9,02,24
